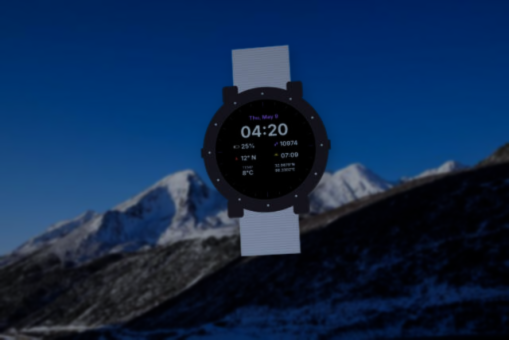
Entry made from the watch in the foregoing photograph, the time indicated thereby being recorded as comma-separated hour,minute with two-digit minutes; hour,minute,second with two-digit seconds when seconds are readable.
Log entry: 4,20
